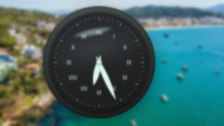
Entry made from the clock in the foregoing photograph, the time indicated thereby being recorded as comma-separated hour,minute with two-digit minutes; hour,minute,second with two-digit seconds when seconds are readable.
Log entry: 6,26
